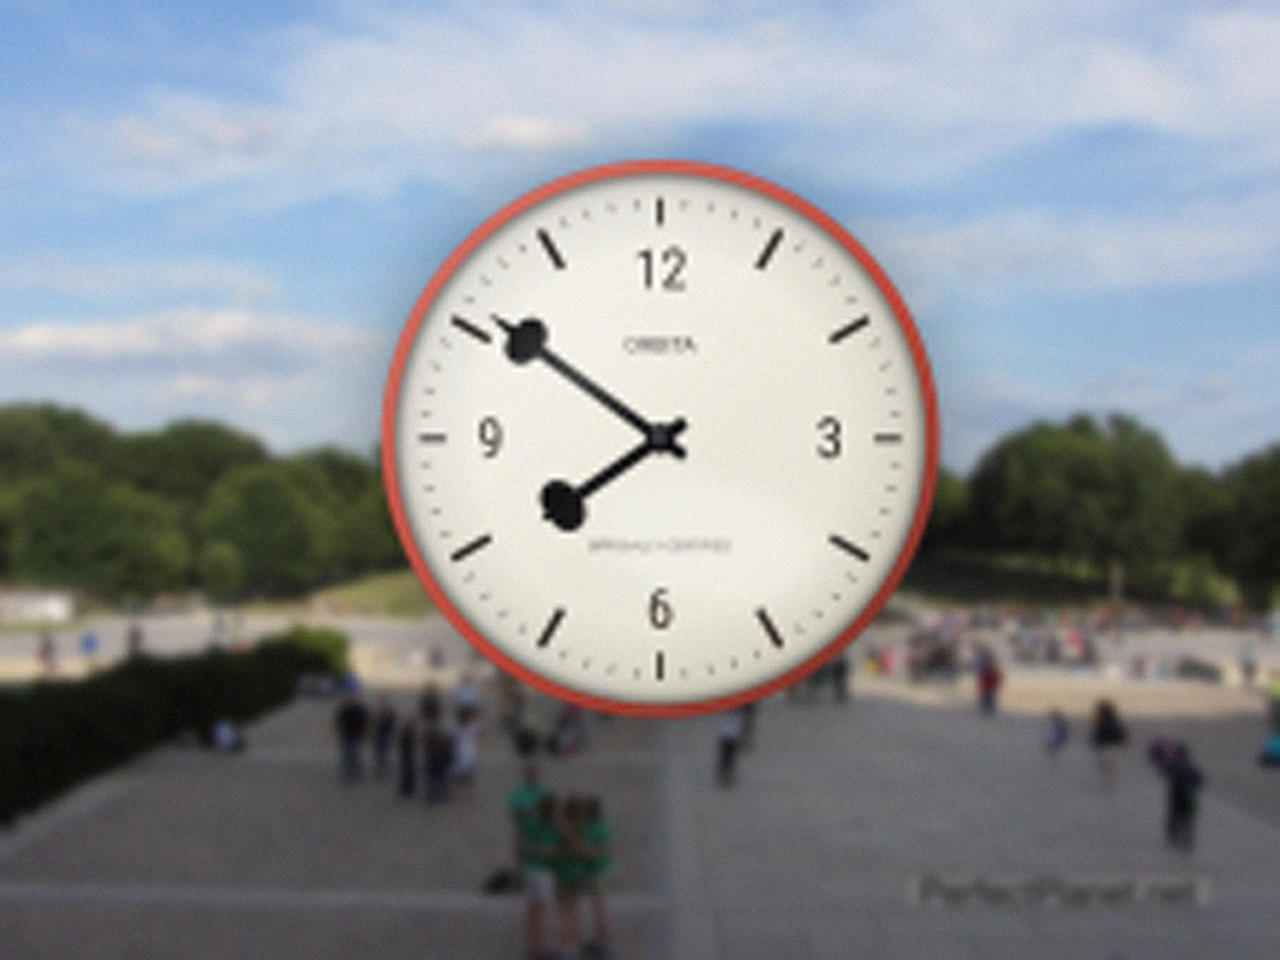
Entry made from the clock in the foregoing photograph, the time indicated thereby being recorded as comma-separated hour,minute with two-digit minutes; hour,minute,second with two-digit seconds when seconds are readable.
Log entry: 7,51
